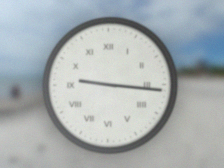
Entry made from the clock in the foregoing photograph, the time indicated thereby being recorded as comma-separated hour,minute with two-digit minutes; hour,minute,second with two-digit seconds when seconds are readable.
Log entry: 9,16
